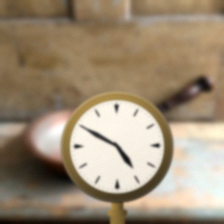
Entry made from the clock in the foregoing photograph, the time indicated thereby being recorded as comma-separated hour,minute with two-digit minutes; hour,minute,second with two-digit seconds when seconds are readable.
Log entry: 4,50
